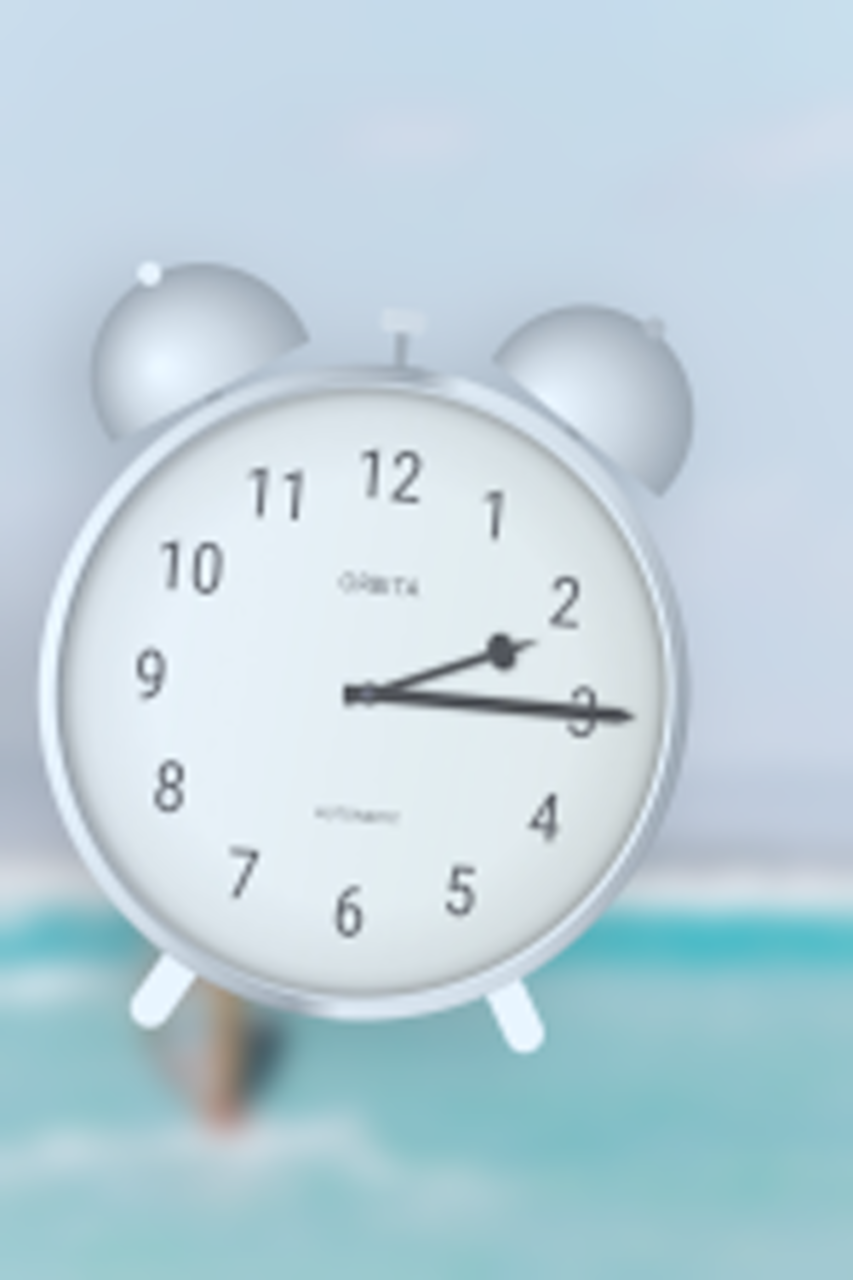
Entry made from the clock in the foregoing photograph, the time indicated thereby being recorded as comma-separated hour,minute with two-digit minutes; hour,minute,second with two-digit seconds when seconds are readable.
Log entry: 2,15
